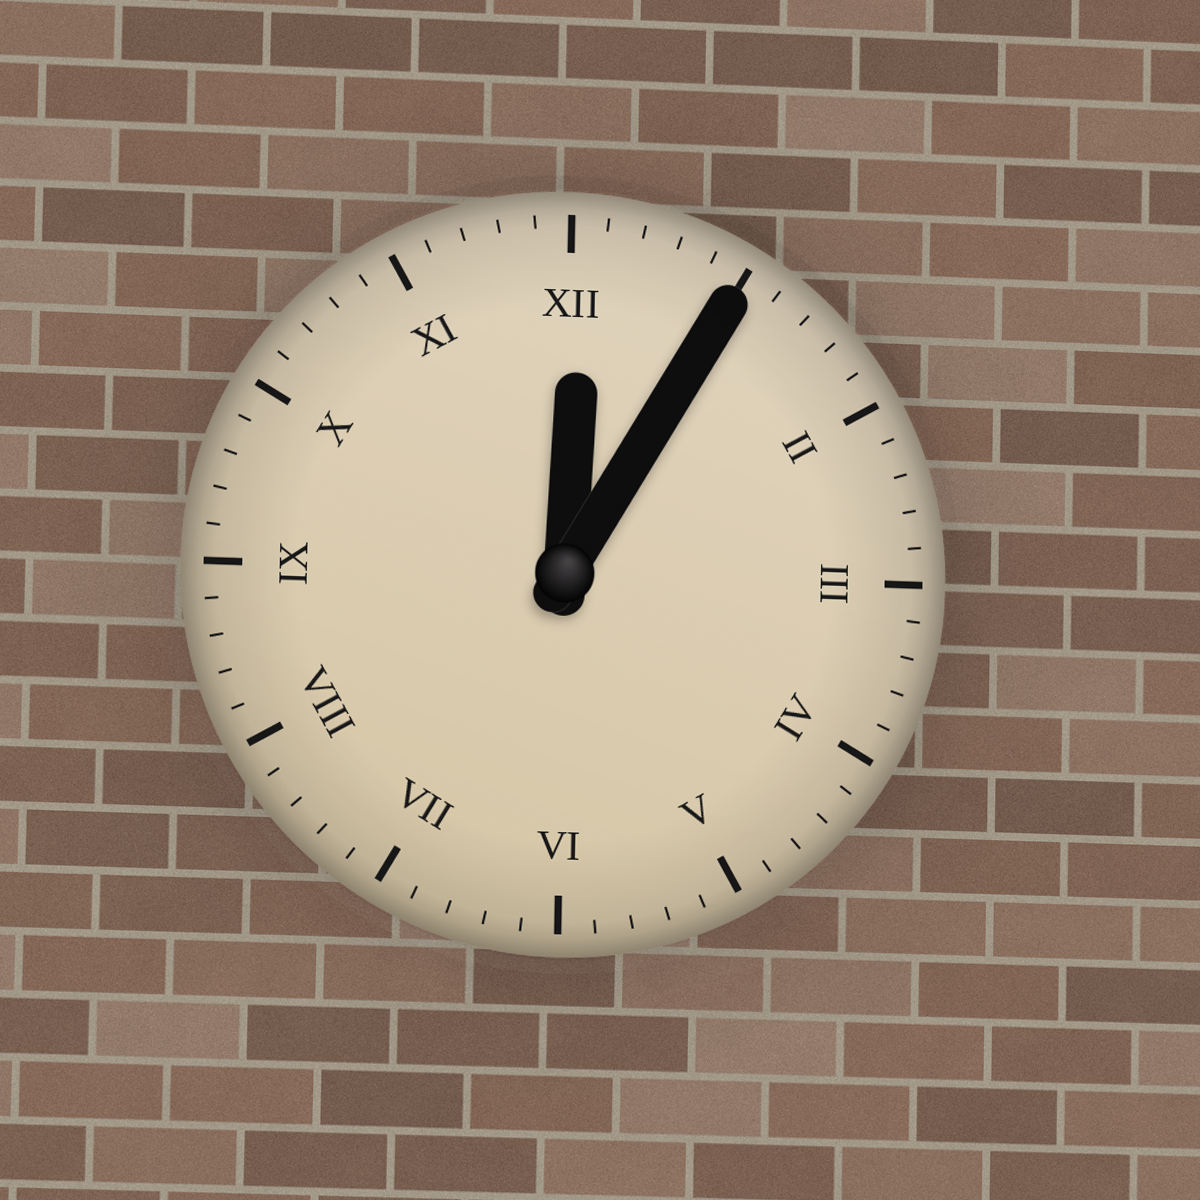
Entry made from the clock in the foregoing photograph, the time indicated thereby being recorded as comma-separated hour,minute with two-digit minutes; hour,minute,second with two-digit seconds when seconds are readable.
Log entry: 12,05
